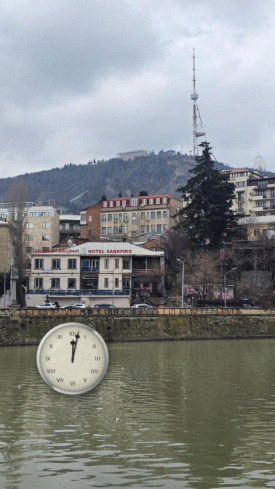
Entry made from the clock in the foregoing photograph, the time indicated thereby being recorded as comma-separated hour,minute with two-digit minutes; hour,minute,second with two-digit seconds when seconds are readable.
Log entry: 12,02
